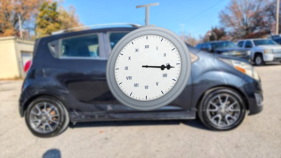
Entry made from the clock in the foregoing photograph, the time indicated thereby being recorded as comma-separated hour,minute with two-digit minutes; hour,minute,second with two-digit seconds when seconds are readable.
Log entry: 3,16
